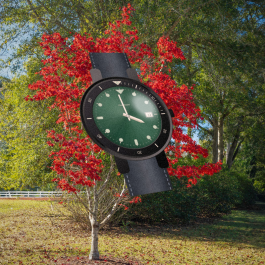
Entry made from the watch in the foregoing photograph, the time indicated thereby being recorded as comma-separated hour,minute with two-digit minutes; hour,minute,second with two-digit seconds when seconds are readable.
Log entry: 3,59
